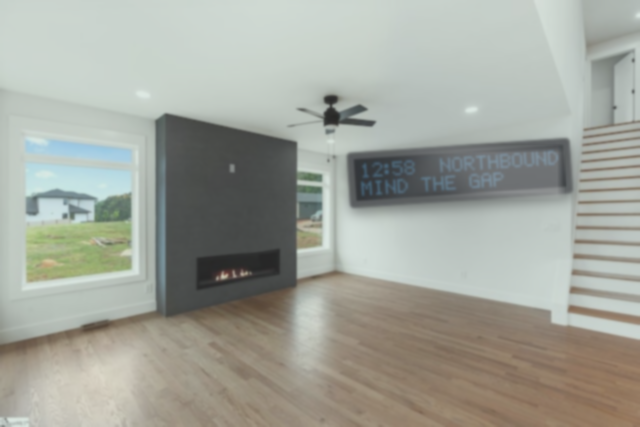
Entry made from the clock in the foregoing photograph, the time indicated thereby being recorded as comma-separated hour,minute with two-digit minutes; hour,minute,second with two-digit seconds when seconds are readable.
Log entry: 12,58
